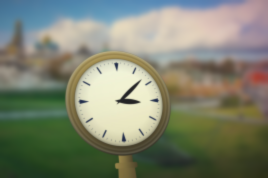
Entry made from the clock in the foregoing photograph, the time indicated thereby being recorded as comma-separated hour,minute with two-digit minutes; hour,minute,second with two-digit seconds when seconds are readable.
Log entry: 3,08
